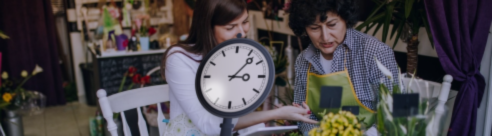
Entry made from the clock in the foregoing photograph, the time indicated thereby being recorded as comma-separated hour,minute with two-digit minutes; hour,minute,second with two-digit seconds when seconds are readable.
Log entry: 3,07
